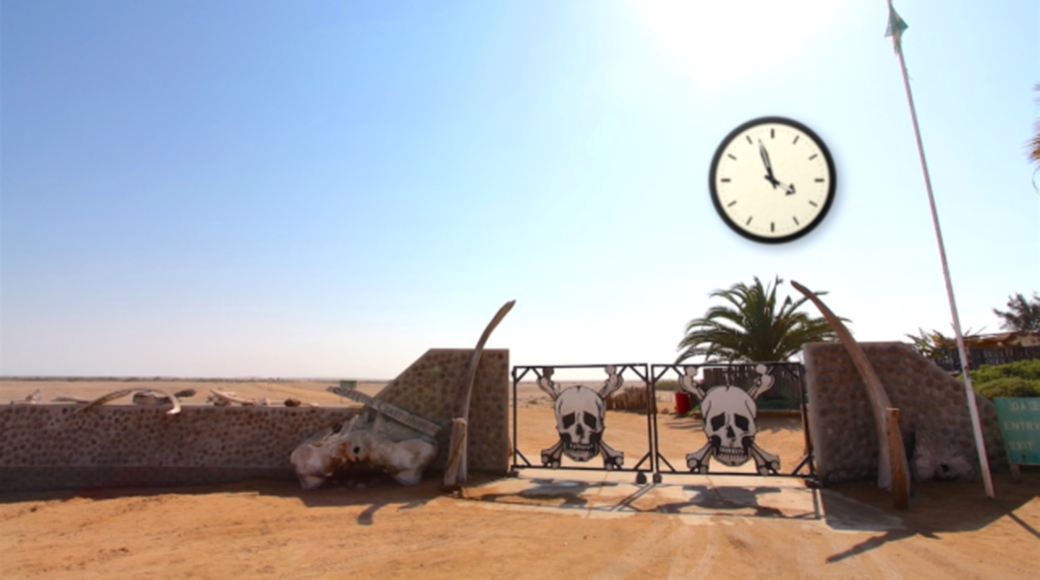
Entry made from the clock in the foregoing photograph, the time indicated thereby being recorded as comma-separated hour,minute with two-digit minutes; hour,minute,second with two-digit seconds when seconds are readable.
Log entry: 3,57
